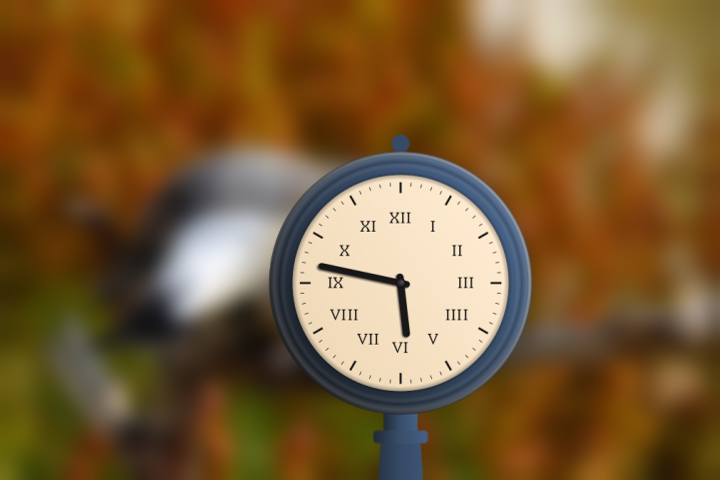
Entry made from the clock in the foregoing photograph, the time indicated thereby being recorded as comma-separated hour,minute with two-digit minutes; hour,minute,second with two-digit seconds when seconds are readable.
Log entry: 5,47
